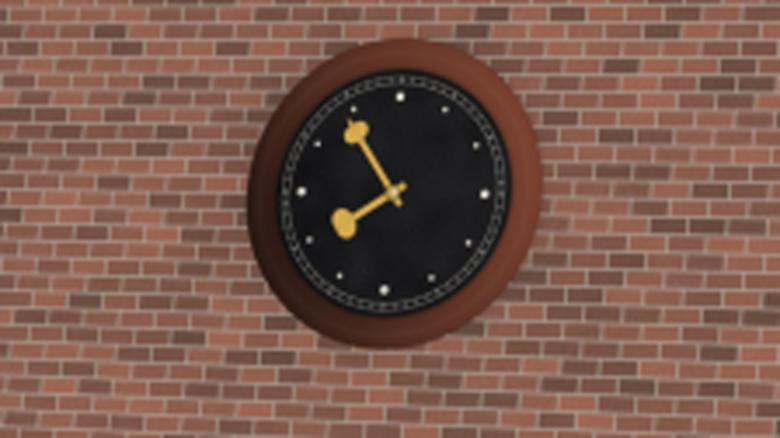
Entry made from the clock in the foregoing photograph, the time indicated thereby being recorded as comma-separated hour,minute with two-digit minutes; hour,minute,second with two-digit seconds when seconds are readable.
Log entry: 7,54
